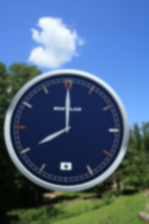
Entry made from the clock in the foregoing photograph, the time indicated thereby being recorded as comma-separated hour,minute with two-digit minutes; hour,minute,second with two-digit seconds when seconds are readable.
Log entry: 8,00
